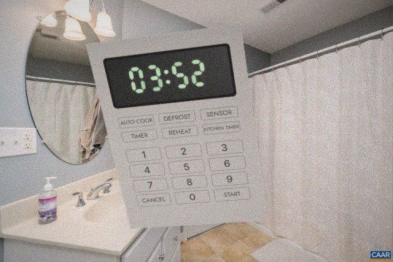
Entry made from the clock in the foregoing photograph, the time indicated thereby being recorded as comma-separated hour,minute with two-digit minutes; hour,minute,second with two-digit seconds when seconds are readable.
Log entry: 3,52
